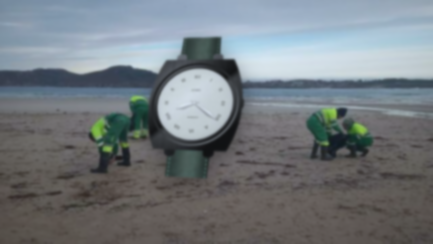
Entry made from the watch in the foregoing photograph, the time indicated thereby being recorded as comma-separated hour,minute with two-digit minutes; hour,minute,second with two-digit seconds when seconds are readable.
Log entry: 8,21
